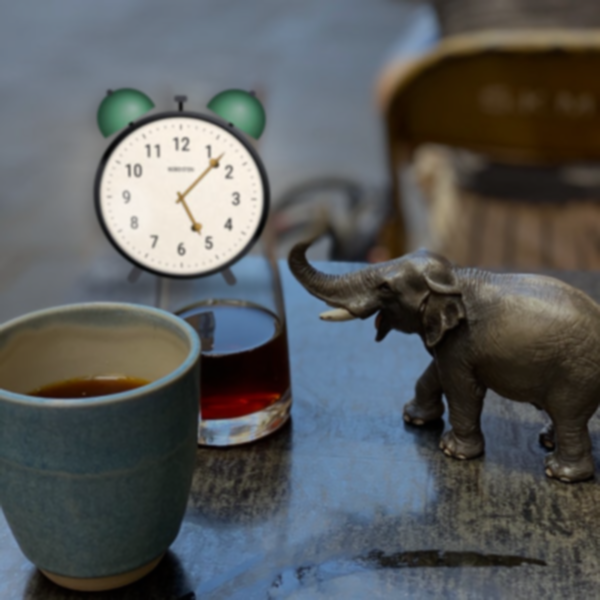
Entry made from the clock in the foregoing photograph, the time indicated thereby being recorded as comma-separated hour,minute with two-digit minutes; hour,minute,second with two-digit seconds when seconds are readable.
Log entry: 5,07
